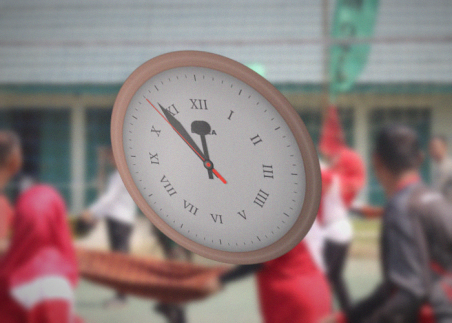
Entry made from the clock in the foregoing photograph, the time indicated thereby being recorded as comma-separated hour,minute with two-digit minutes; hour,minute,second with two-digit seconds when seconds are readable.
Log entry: 11,53,53
